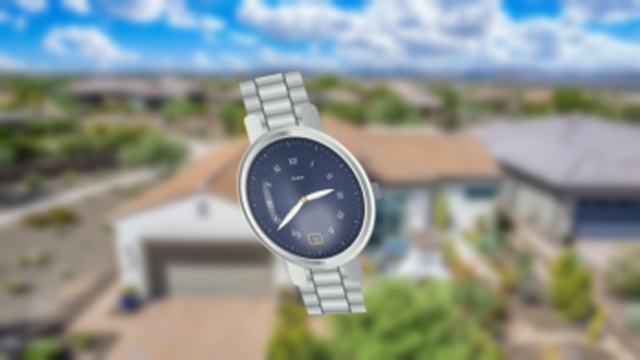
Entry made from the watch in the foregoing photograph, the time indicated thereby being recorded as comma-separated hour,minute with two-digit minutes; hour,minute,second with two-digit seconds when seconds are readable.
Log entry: 2,39
